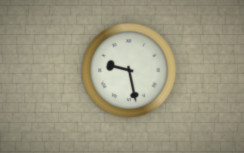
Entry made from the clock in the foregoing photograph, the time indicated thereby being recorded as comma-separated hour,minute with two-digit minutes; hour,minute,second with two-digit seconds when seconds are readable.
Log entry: 9,28
